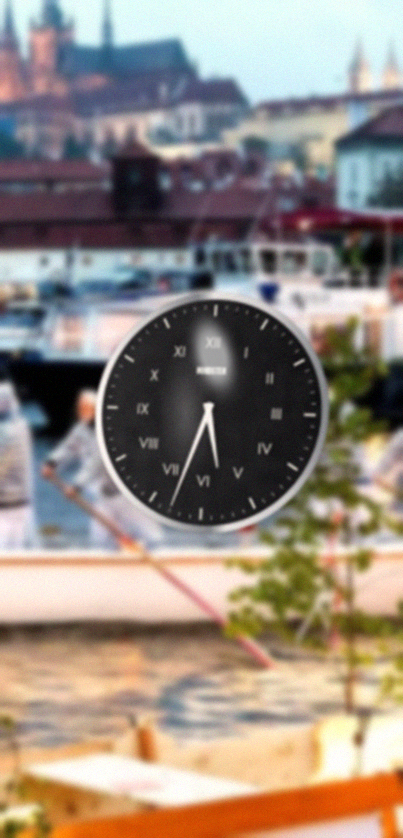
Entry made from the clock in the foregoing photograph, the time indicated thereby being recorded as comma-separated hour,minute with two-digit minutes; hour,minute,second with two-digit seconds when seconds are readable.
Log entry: 5,33
